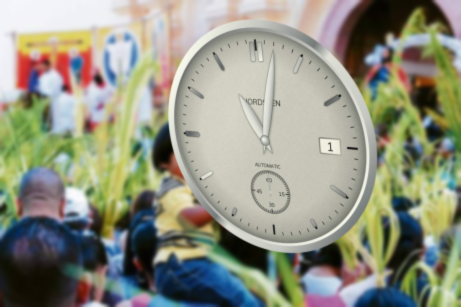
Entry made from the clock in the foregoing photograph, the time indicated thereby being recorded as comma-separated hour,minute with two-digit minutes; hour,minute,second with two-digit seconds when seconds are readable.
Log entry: 11,02
